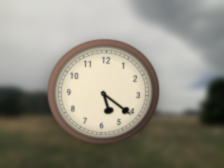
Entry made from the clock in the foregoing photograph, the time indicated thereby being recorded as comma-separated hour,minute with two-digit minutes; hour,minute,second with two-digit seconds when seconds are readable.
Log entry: 5,21
